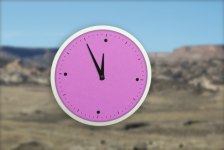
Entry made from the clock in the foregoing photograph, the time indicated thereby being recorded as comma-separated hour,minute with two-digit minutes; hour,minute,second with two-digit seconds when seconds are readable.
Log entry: 11,55
